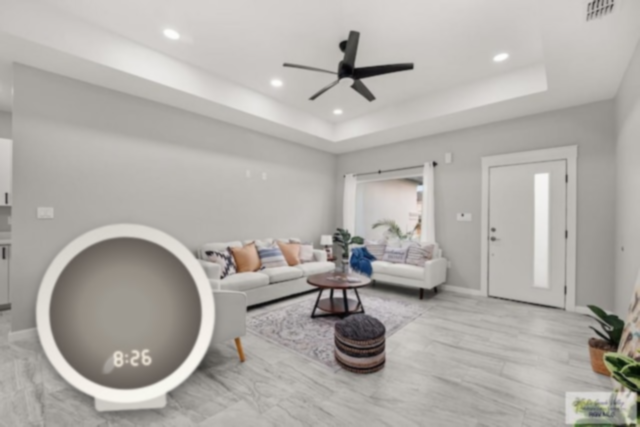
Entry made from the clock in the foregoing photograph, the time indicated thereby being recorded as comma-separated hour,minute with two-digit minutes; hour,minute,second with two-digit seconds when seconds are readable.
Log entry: 8,26
